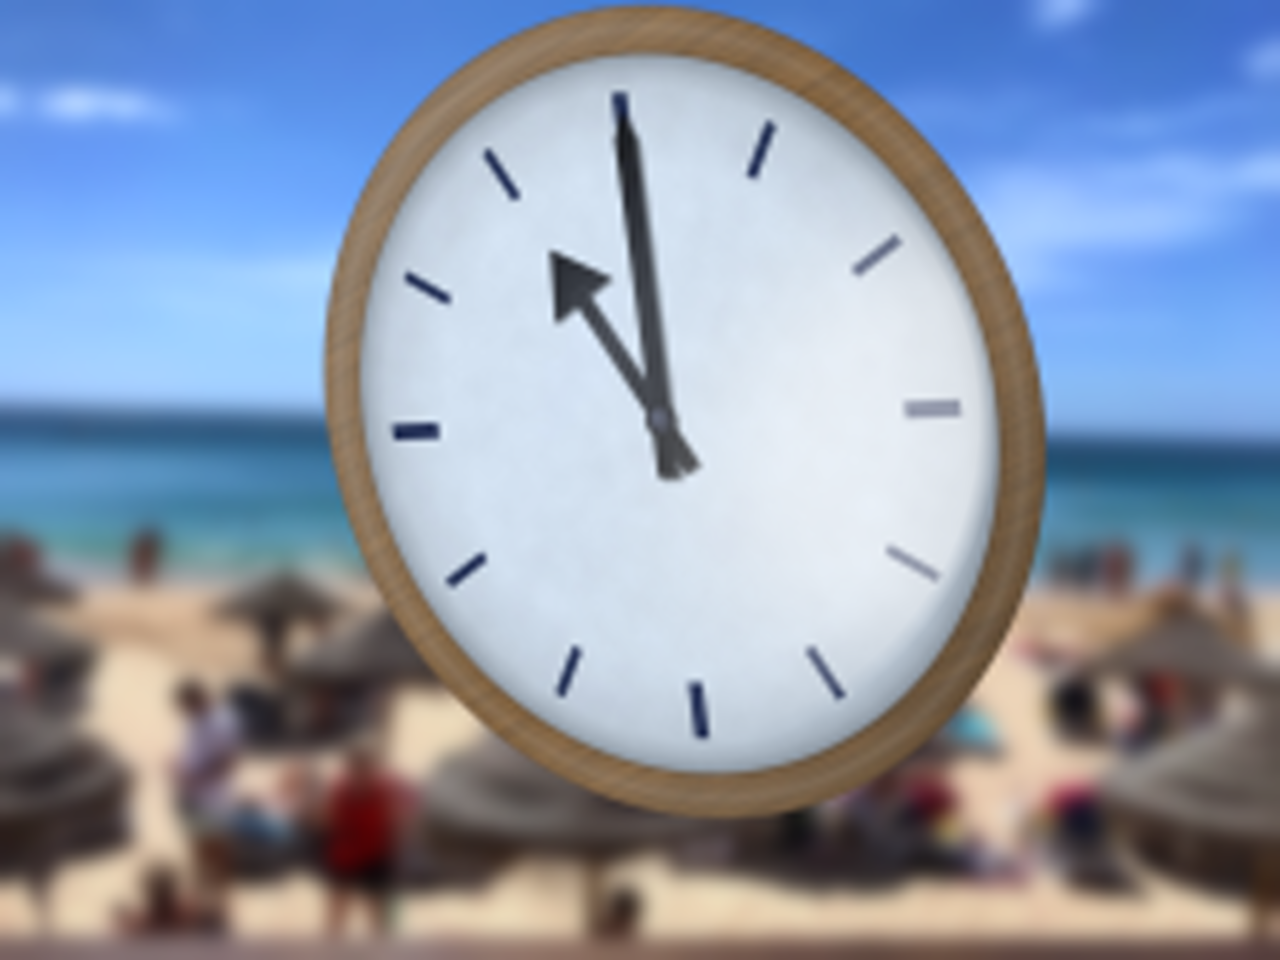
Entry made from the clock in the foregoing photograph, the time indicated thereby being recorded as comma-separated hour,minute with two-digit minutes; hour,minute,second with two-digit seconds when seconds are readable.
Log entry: 11,00
